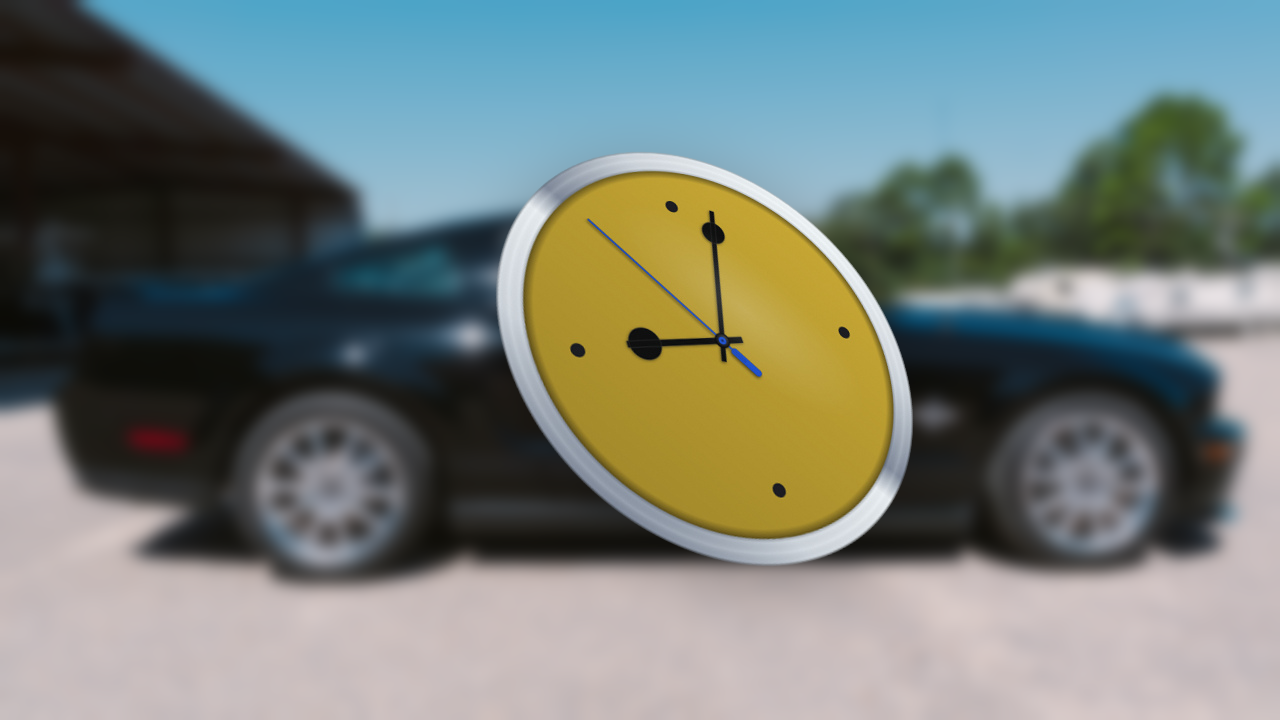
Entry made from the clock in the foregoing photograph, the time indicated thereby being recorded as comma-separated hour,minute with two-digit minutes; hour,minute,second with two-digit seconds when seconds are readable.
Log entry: 9,02,54
